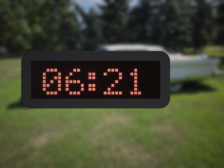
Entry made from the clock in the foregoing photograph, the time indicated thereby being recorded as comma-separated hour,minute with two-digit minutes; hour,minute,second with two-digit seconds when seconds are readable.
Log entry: 6,21
